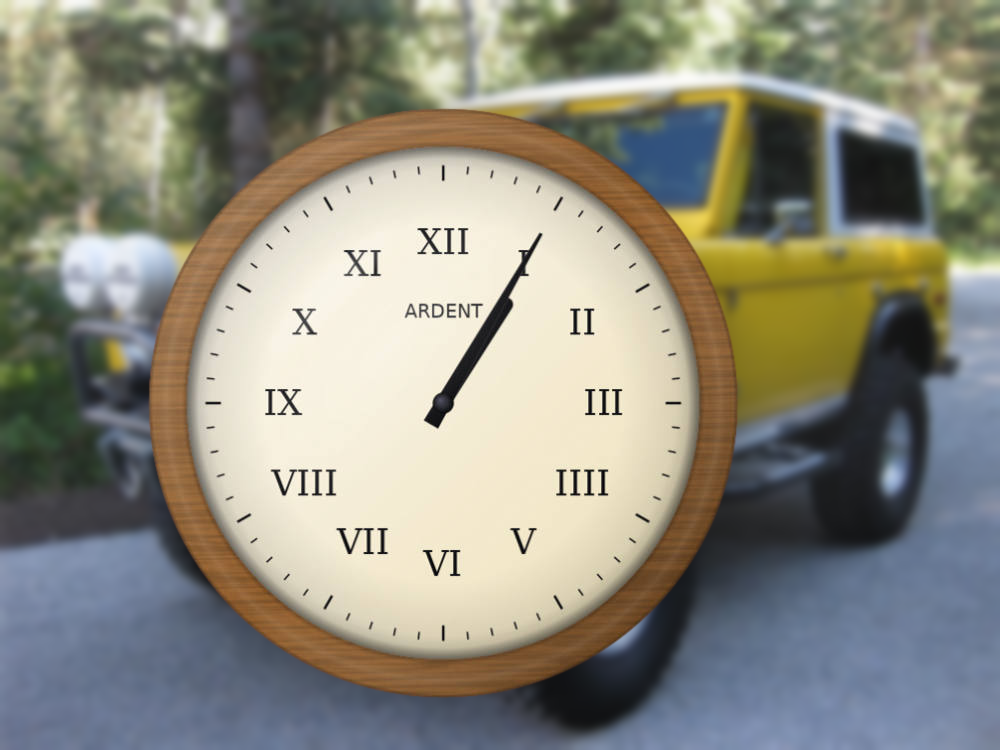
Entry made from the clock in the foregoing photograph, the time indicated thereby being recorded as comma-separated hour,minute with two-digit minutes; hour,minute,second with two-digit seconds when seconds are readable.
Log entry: 1,05
